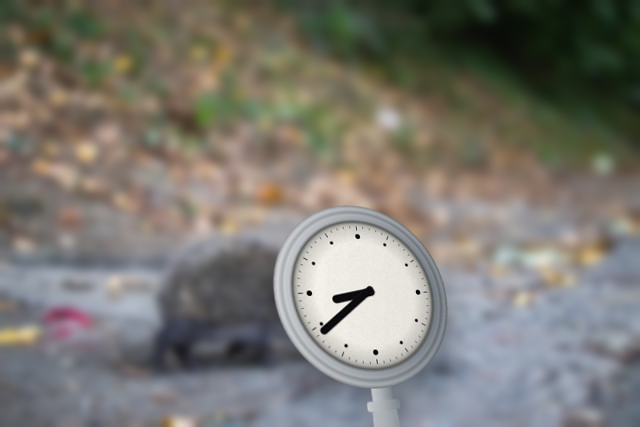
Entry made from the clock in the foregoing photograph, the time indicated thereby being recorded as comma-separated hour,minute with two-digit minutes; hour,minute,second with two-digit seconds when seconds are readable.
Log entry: 8,39
